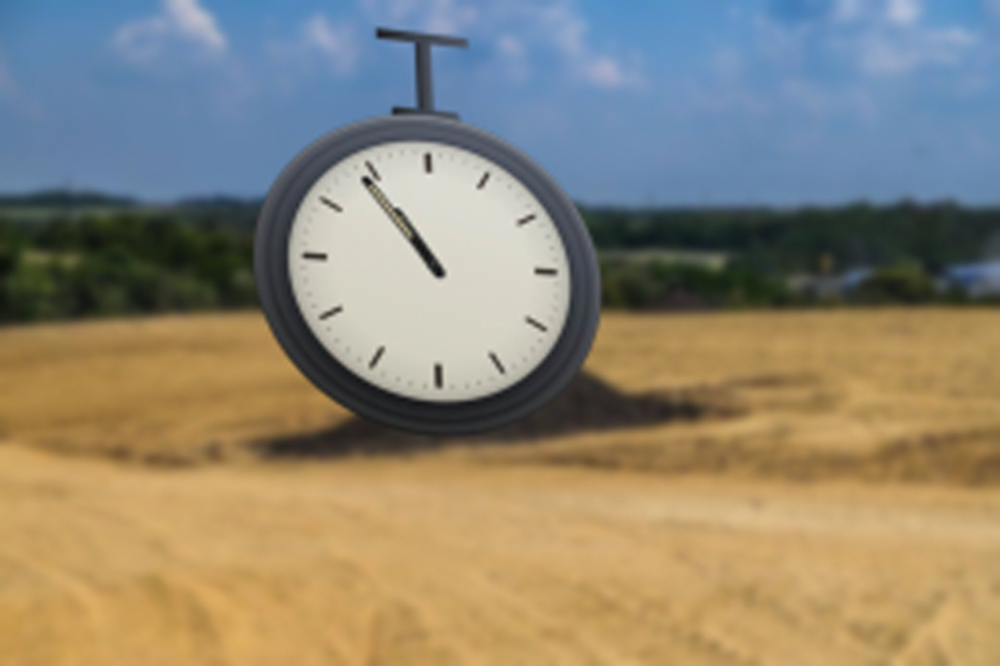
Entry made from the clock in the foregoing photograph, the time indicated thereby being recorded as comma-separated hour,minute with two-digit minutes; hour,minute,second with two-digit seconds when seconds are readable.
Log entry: 10,54
